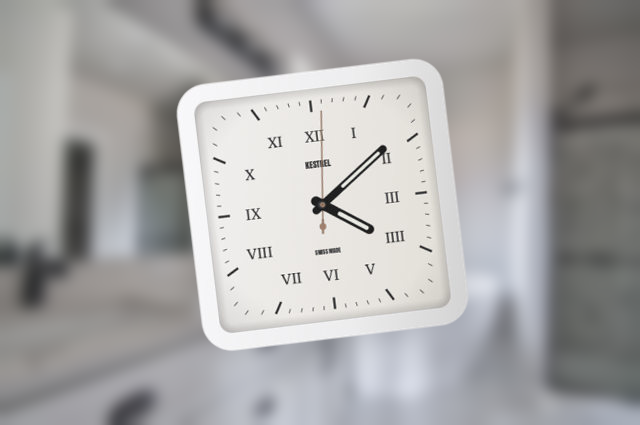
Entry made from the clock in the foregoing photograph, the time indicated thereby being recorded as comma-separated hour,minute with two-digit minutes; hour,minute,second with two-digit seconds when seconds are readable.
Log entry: 4,09,01
